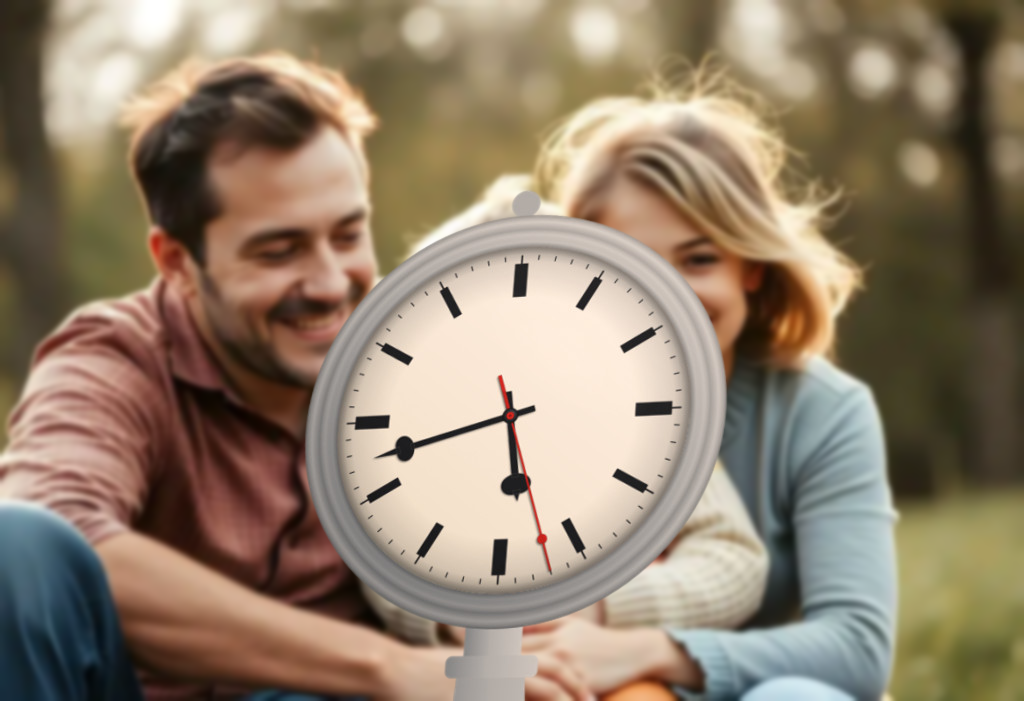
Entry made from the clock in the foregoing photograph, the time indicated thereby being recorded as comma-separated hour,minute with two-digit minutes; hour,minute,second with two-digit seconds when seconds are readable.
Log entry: 5,42,27
